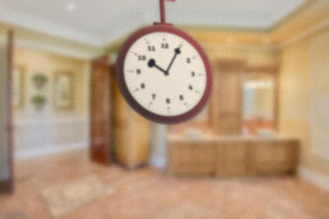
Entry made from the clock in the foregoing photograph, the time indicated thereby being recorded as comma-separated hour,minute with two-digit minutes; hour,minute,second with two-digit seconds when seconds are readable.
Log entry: 10,05
